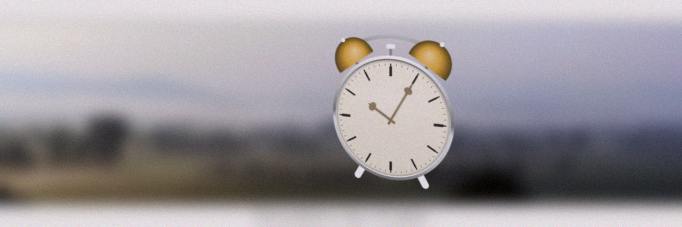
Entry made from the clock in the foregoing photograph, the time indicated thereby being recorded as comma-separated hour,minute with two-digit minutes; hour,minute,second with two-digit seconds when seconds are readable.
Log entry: 10,05
